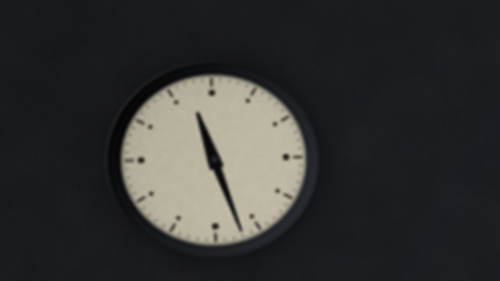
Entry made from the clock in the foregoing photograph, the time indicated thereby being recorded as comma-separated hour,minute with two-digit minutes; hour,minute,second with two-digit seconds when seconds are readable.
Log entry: 11,27
